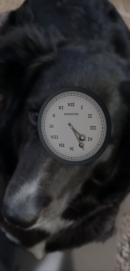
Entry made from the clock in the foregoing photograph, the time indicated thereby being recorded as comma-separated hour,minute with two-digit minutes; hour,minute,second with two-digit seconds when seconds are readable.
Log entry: 4,25
